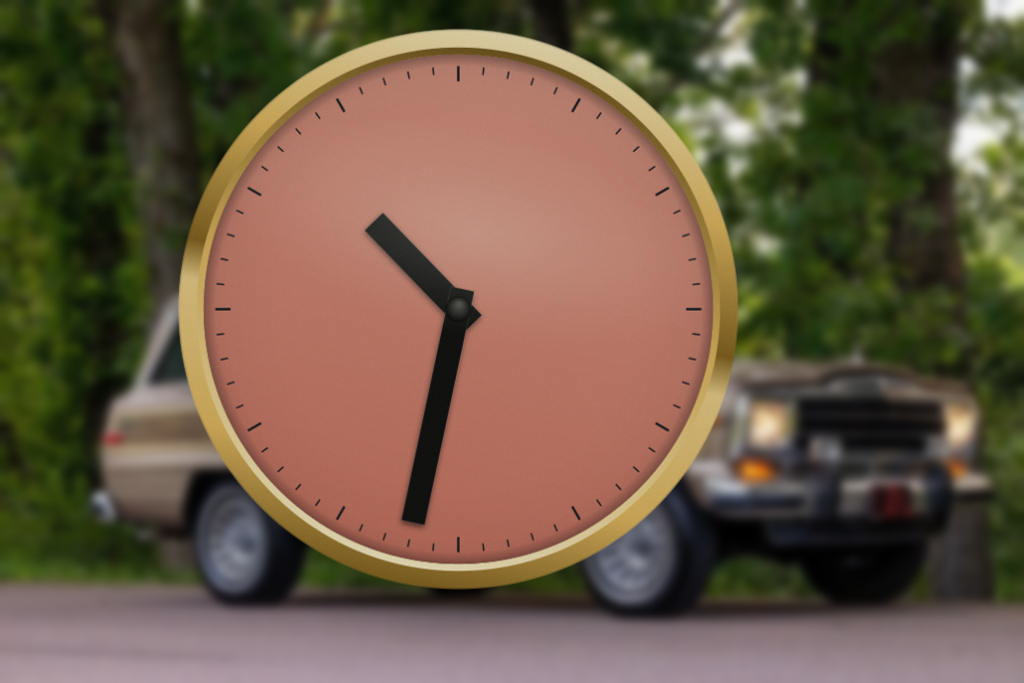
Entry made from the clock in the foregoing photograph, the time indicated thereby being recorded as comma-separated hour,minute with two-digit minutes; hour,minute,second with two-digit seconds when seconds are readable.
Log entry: 10,32
